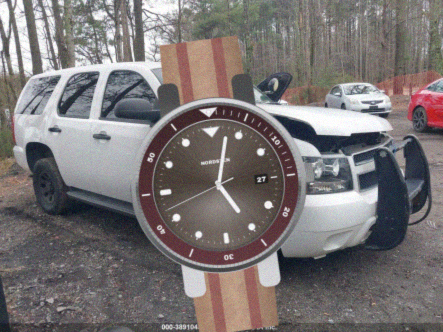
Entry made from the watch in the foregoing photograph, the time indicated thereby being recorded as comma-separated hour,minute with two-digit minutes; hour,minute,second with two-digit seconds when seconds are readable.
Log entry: 5,02,42
